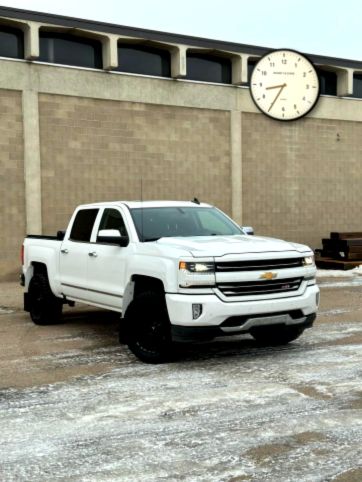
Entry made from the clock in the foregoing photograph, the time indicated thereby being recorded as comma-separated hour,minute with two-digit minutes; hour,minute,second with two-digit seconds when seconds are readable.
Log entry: 8,35
